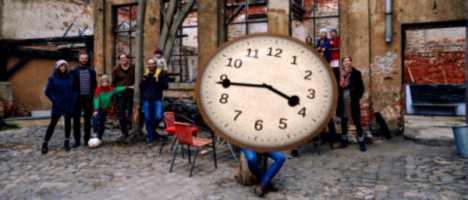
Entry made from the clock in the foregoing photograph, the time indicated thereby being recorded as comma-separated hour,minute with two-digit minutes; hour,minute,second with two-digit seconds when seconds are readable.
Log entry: 3,44
